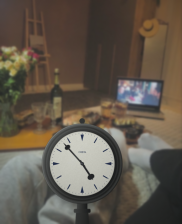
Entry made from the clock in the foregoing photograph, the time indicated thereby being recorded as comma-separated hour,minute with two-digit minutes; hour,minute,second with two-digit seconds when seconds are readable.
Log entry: 4,53
